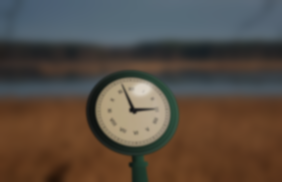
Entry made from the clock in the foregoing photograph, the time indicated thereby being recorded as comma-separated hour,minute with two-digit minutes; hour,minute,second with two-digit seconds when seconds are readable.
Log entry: 2,57
